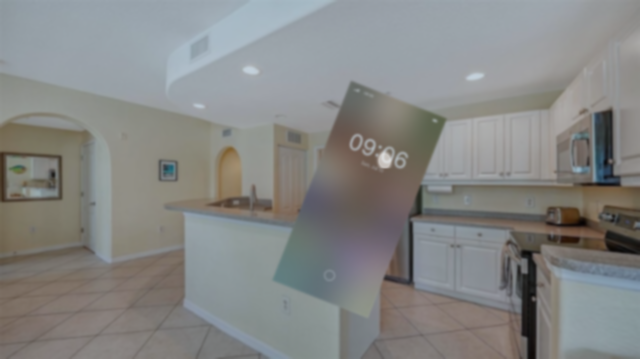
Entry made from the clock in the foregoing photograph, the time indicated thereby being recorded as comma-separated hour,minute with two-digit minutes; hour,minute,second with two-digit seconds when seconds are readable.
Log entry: 9,06
